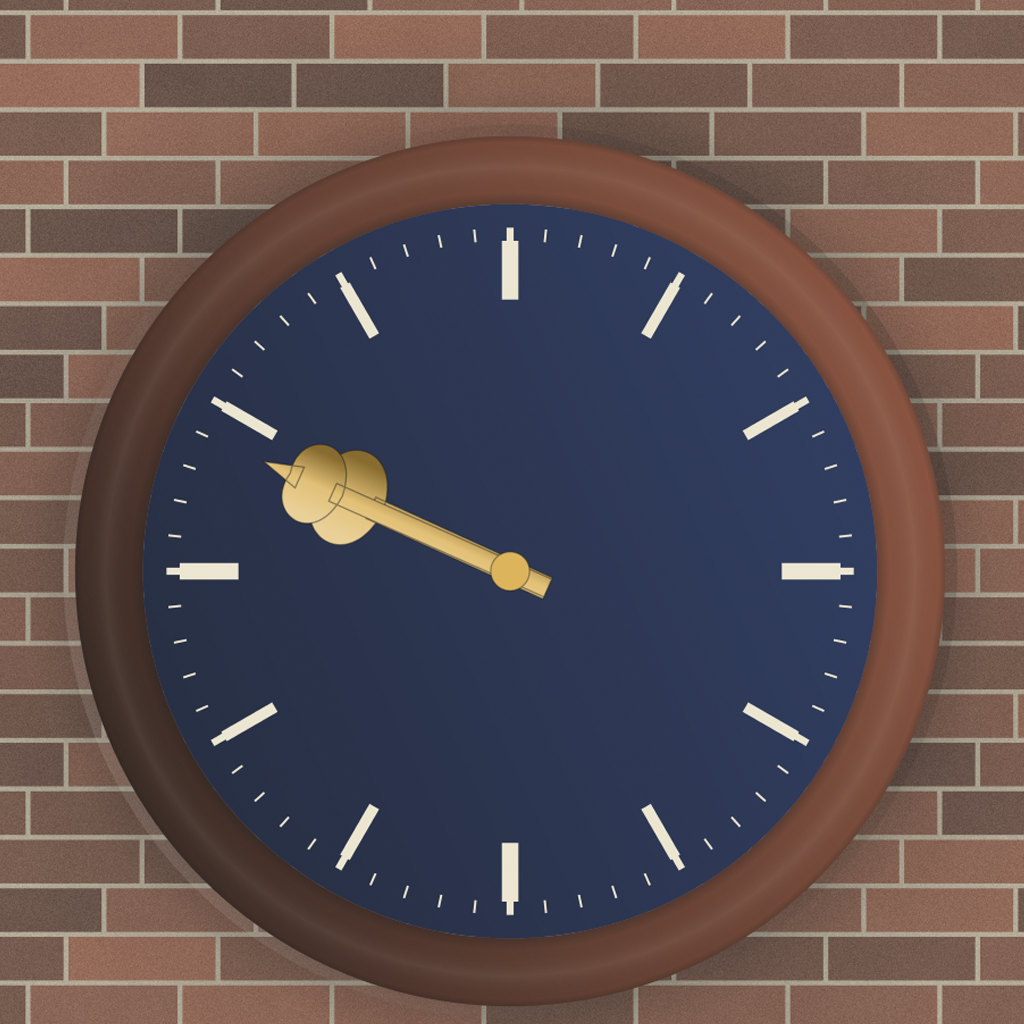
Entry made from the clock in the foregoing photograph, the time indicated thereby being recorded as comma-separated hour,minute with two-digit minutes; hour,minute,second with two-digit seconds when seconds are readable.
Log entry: 9,49
